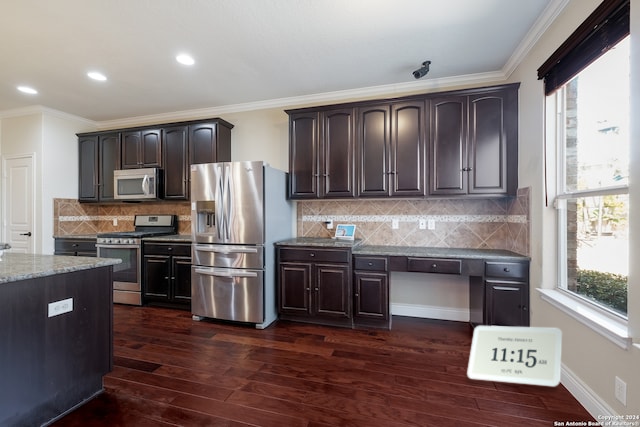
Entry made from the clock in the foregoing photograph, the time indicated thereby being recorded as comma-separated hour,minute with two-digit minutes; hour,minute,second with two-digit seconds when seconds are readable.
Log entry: 11,15
